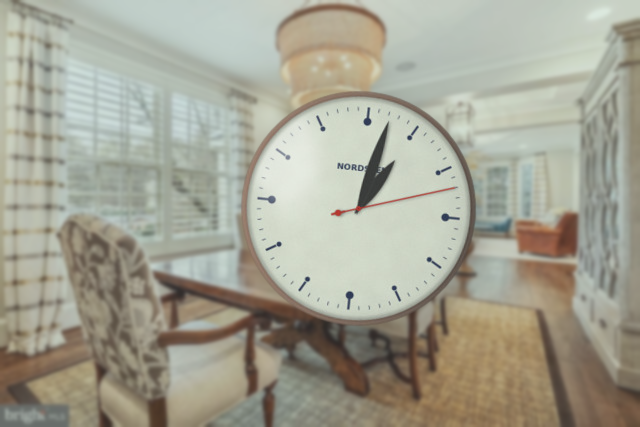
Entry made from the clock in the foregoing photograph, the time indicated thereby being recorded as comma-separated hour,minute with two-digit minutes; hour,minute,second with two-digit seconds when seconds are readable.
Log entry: 1,02,12
